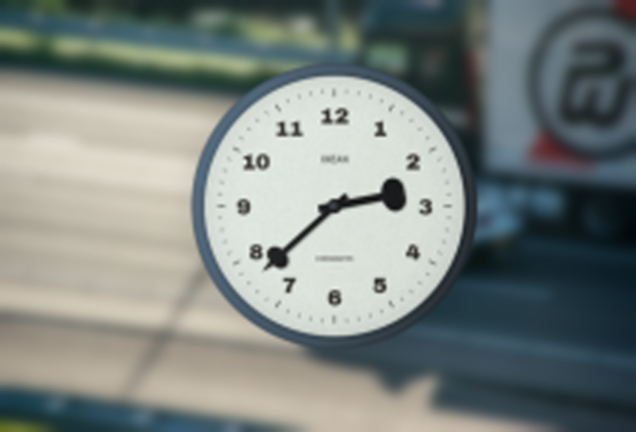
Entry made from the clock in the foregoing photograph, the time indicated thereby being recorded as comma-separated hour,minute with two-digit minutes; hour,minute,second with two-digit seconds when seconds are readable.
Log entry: 2,38
